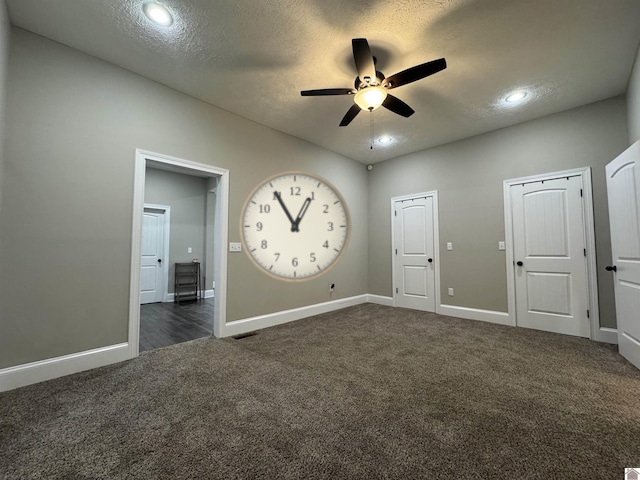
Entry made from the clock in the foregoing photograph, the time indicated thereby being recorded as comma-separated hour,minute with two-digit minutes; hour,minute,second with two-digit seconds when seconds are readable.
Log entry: 12,55
